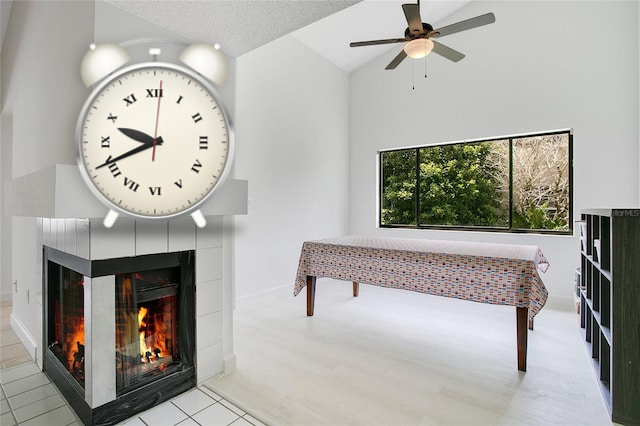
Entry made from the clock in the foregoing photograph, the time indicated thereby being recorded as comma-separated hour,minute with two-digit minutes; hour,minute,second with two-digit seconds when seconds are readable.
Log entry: 9,41,01
